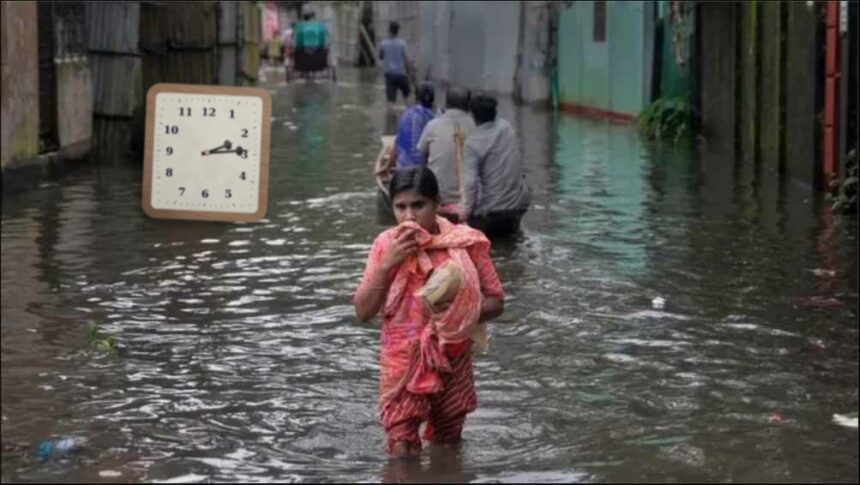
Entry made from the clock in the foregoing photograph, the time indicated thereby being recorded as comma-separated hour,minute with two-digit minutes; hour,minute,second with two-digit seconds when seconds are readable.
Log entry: 2,14
